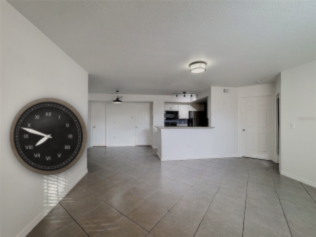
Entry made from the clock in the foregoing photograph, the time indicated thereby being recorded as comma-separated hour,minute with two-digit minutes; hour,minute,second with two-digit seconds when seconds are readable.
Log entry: 7,48
